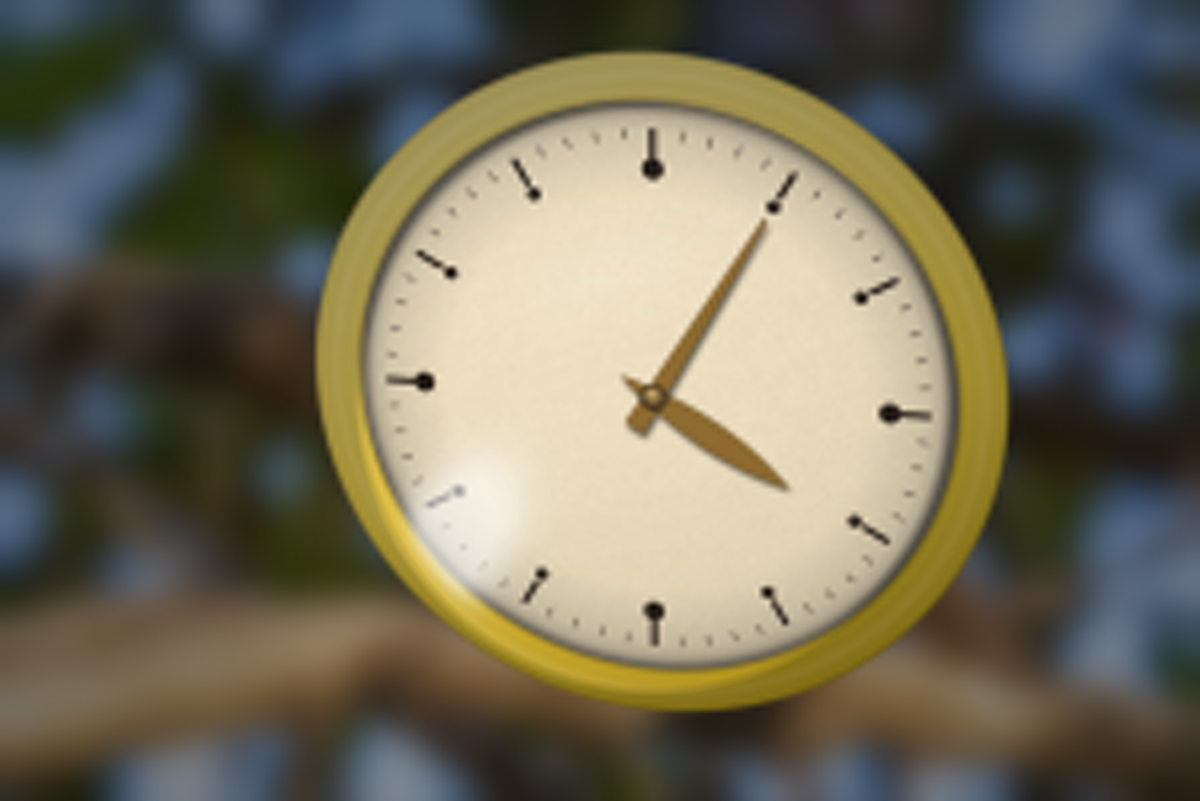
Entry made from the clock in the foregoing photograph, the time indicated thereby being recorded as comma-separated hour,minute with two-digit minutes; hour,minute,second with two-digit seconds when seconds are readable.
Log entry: 4,05
